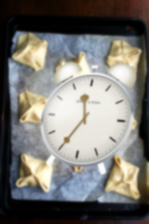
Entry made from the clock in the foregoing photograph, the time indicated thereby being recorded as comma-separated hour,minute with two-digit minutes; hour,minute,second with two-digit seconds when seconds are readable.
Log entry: 11,35
